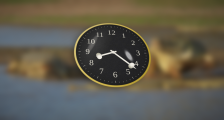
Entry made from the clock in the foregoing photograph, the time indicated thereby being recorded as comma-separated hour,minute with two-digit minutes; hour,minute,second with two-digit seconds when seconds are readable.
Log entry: 8,22
